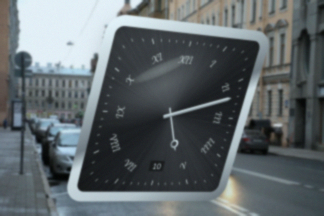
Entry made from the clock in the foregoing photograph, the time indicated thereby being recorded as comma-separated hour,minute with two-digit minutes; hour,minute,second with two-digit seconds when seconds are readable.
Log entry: 5,12
